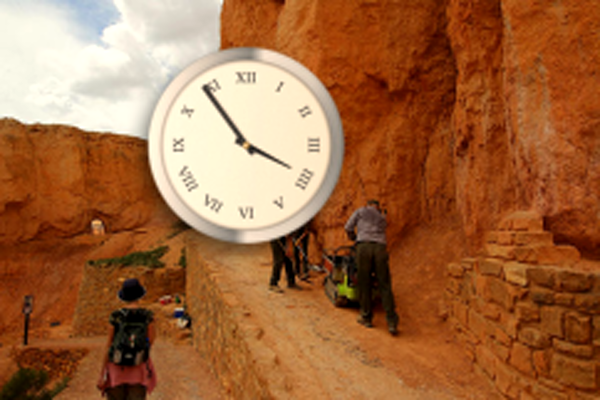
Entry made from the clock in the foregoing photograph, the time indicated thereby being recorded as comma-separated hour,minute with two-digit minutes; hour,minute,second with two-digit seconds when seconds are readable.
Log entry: 3,54
